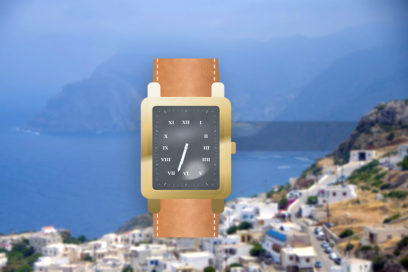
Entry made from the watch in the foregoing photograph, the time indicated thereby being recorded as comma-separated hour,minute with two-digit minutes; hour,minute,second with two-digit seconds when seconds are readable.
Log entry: 6,33
